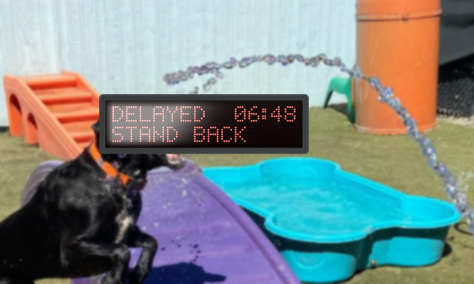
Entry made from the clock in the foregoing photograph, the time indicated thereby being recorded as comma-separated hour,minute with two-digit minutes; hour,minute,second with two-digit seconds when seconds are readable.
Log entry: 6,48
